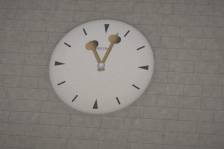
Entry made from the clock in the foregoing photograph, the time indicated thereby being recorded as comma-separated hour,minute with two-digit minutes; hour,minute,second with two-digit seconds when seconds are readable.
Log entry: 11,03
